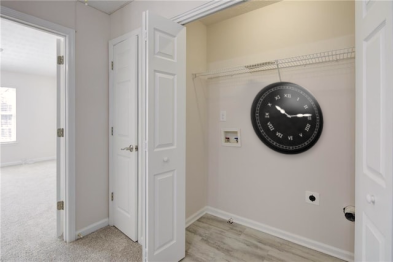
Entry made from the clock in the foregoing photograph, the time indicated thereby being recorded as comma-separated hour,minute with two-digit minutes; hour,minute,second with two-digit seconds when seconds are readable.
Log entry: 10,14
